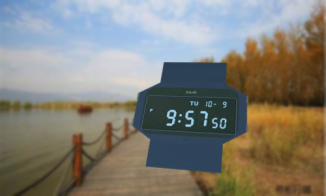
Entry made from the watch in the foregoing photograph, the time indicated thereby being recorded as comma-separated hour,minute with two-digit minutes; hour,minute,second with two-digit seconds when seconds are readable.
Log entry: 9,57,50
